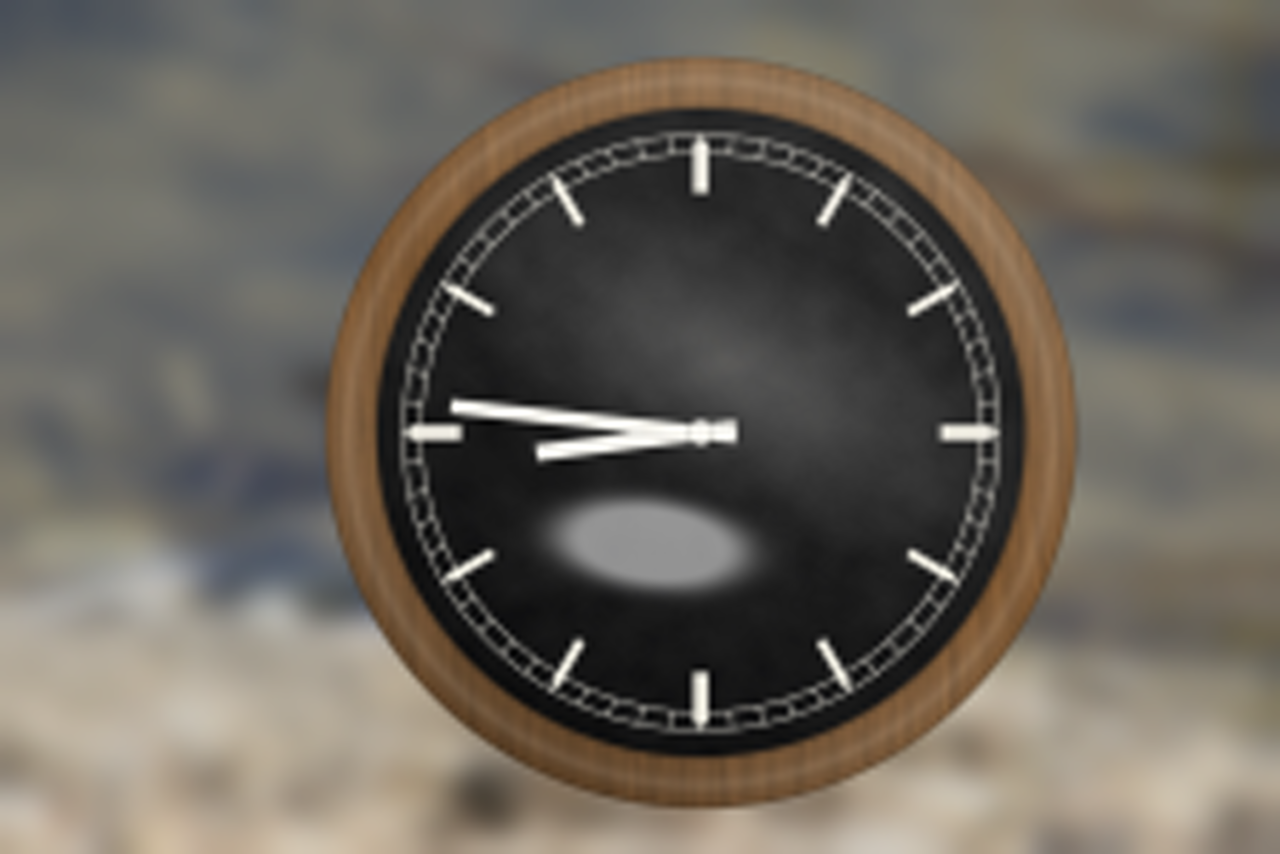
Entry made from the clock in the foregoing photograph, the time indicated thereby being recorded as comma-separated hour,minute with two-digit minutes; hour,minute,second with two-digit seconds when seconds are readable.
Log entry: 8,46
